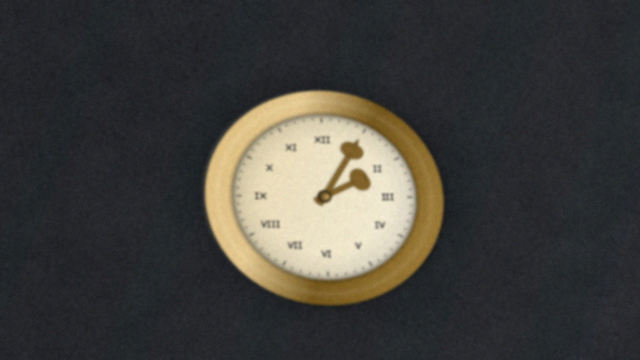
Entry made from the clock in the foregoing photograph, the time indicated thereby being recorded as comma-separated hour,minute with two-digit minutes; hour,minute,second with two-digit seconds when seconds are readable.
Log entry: 2,05
